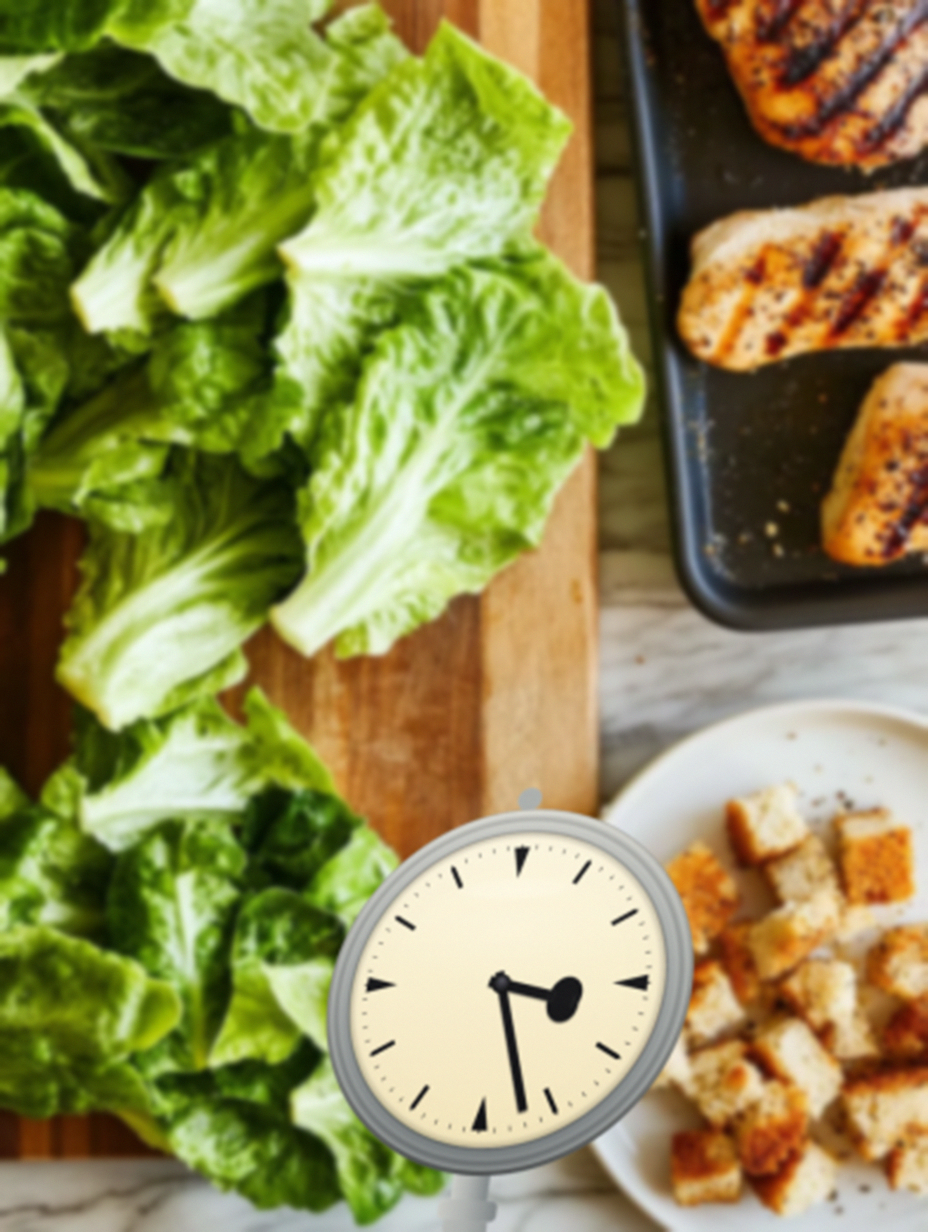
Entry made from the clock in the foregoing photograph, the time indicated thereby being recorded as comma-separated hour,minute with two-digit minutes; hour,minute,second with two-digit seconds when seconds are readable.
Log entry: 3,27
